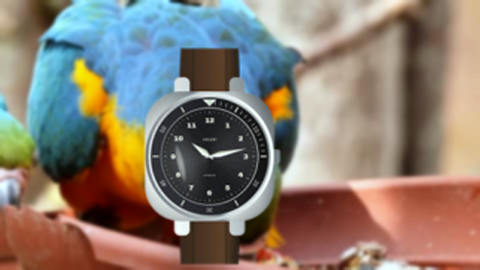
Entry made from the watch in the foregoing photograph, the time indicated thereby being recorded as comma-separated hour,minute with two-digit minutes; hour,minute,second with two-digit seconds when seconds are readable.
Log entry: 10,13
